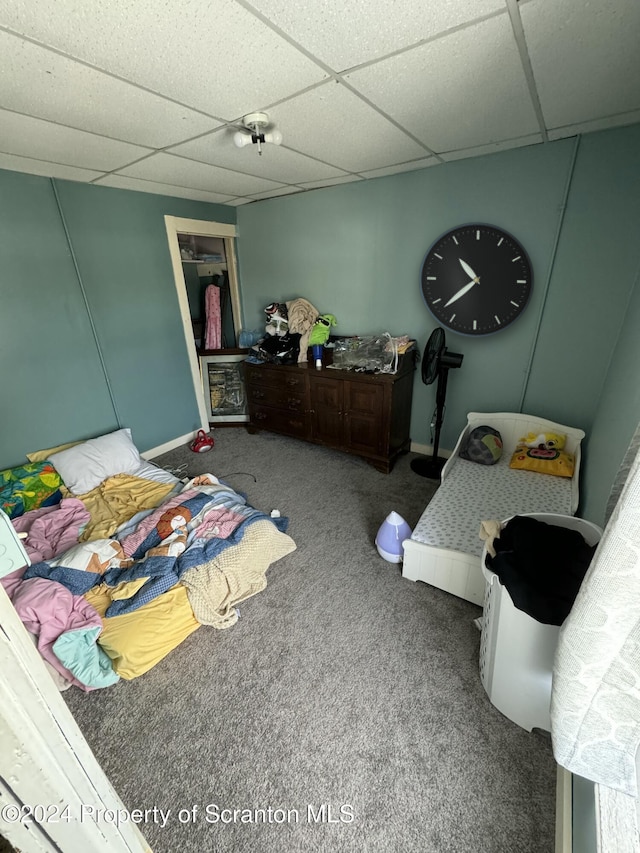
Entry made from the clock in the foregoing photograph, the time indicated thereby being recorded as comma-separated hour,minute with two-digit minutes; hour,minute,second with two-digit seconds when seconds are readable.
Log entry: 10,38
